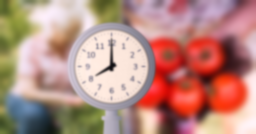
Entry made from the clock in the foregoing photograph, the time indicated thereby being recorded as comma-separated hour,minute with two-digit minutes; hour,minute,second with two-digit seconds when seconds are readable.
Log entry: 8,00
